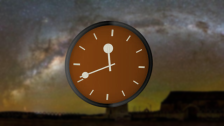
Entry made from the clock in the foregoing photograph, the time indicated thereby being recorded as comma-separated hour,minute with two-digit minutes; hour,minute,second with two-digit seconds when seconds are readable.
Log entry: 11,41
